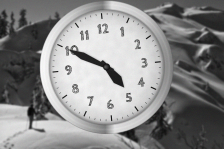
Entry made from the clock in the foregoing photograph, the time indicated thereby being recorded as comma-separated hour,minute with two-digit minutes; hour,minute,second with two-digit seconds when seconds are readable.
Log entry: 4,50
